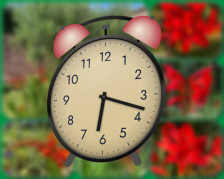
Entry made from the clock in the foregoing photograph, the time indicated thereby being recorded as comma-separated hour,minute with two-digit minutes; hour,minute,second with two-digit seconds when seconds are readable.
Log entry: 6,18
